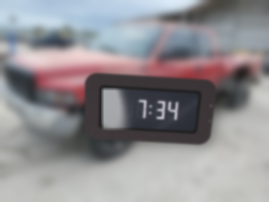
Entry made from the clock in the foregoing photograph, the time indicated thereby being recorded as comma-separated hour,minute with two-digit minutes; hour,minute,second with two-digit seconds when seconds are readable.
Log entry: 7,34
